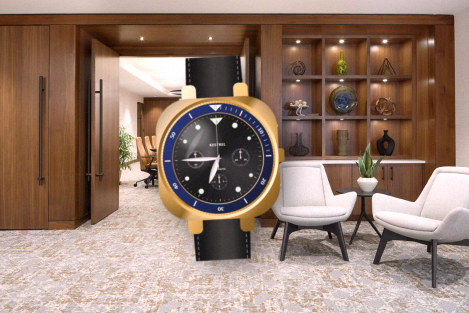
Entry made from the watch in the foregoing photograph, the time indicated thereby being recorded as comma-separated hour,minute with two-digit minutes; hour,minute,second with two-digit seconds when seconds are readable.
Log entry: 6,45
